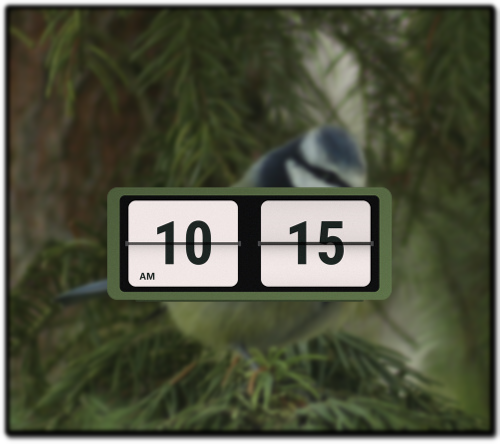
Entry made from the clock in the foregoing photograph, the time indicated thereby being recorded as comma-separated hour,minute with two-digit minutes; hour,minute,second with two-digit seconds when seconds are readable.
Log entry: 10,15
